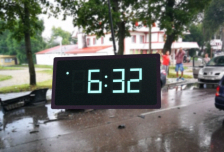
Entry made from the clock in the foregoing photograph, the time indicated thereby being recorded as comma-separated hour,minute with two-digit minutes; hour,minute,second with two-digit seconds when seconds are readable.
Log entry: 6,32
